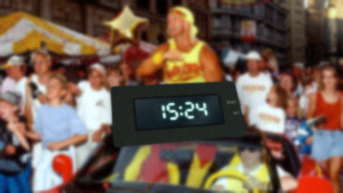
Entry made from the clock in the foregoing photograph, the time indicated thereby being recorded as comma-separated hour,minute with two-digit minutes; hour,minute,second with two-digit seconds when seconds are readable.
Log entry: 15,24
